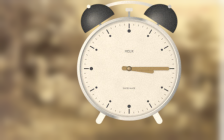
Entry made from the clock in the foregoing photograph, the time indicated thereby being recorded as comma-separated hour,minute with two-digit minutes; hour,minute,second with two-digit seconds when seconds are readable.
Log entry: 3,15
